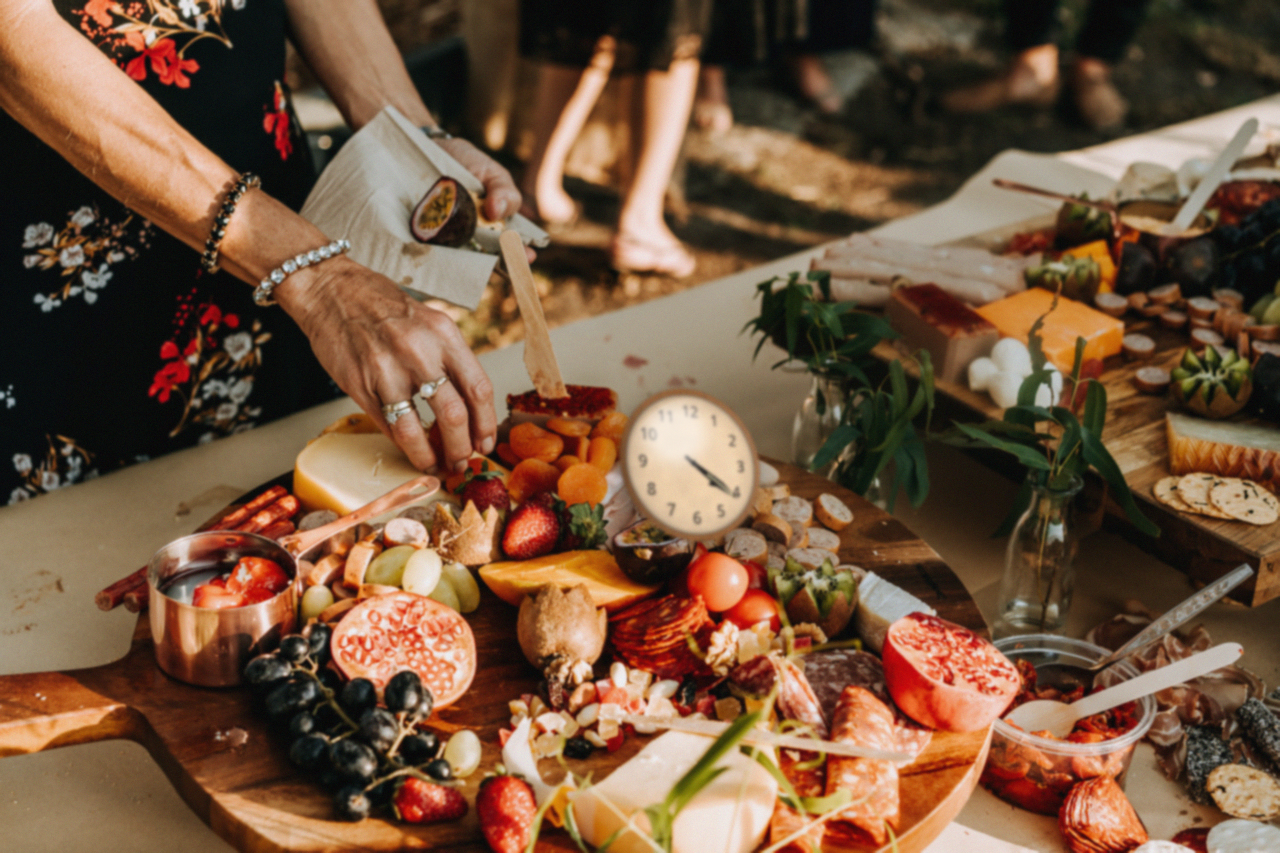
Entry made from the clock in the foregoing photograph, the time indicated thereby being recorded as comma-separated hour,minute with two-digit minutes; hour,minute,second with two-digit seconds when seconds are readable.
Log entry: 4,21
